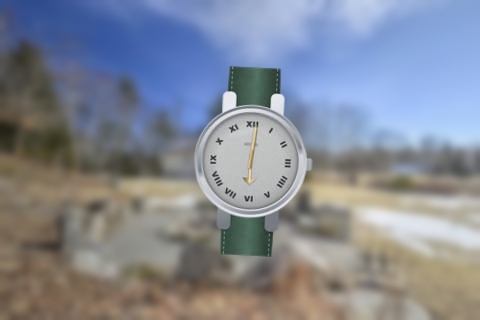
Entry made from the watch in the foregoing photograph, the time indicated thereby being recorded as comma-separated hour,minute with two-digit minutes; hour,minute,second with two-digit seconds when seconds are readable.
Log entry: 6,01
